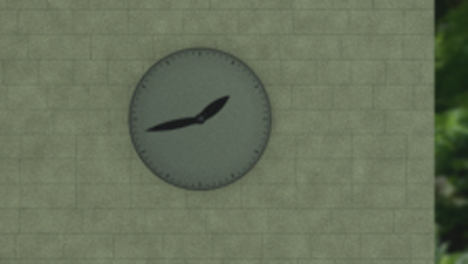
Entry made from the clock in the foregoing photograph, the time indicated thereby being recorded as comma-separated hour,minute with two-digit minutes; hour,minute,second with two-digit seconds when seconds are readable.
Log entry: 1,43
